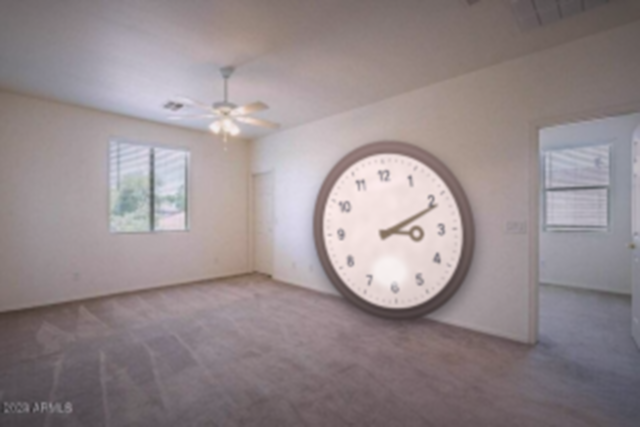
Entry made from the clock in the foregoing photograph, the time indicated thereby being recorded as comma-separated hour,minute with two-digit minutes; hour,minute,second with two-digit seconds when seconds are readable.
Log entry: 3,11
